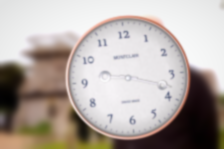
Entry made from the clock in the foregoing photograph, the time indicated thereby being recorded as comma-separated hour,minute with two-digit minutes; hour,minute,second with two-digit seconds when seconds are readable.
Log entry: 9,18
